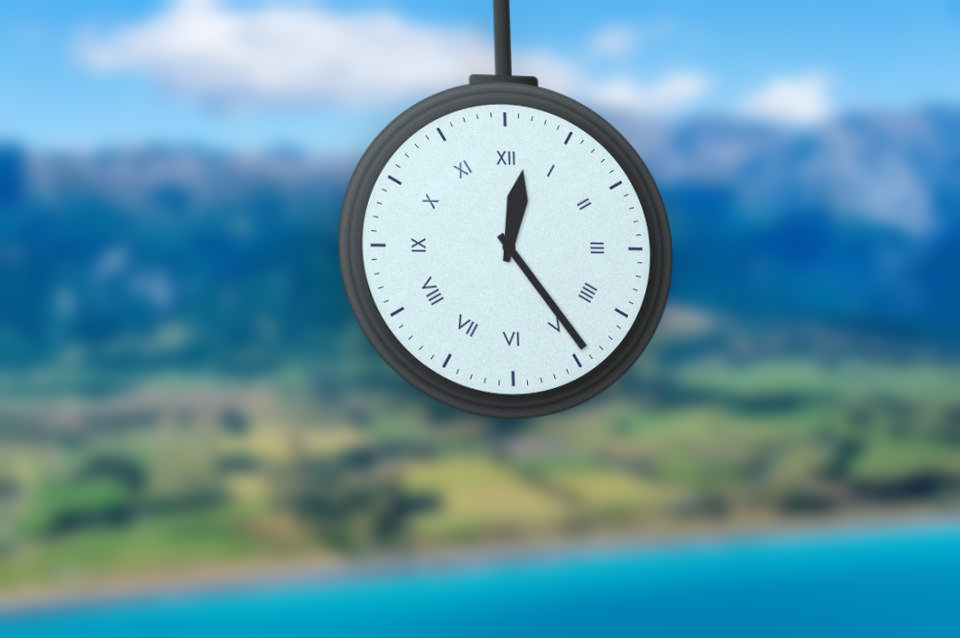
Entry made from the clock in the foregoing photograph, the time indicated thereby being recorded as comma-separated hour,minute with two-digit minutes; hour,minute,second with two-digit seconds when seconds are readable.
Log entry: 12,24
